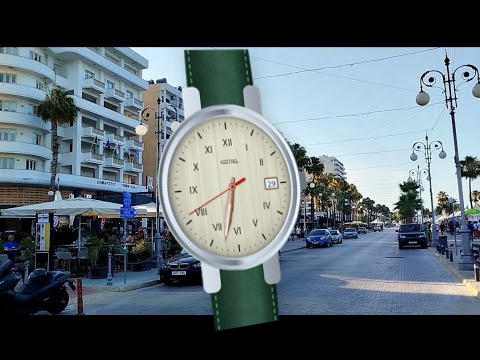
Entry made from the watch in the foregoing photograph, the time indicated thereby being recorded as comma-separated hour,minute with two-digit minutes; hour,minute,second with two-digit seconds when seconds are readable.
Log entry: 6,32,41
